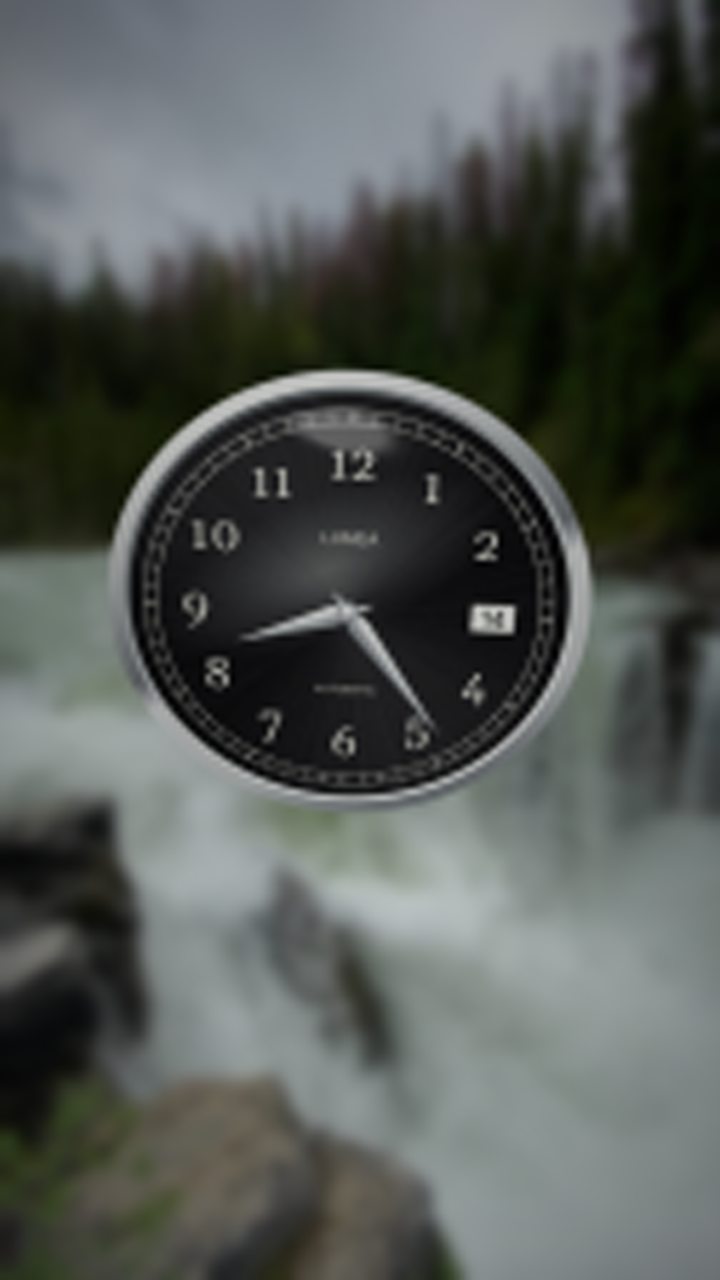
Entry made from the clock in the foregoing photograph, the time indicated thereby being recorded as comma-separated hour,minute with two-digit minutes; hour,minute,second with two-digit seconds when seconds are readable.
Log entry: 8,24
